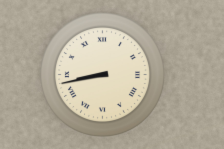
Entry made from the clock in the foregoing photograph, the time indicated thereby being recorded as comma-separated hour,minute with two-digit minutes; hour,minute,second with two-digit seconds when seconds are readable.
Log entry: 8,43
